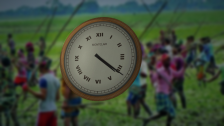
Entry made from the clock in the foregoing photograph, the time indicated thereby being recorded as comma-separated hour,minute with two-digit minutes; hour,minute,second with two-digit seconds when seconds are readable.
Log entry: 4,21
